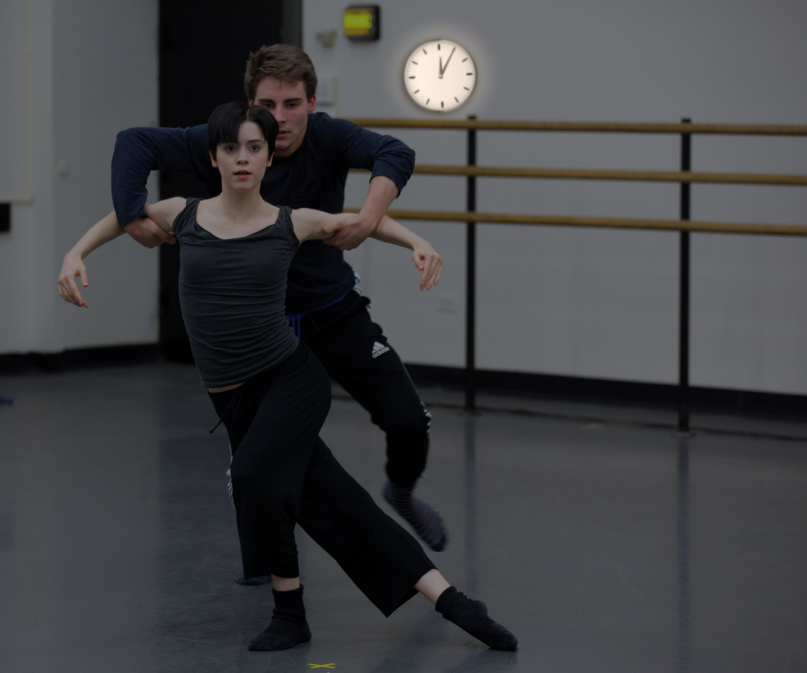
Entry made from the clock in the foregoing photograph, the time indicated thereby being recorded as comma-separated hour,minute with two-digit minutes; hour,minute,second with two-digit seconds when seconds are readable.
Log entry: 12,05
